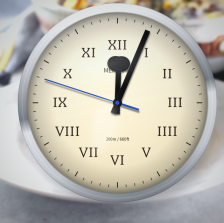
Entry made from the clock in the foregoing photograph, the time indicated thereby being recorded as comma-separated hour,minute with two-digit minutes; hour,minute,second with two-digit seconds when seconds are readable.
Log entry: 12,03,48
